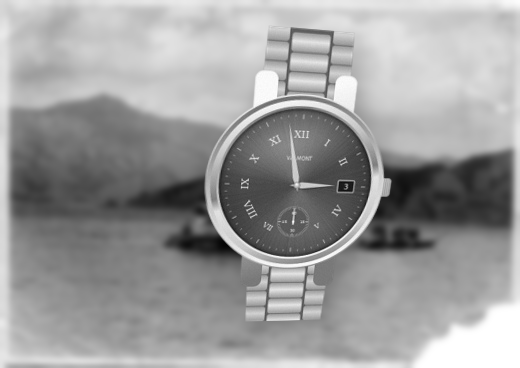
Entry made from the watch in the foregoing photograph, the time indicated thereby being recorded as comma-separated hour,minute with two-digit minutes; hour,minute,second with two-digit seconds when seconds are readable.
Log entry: 2,58
